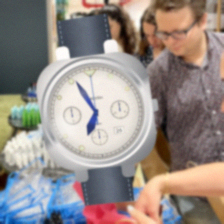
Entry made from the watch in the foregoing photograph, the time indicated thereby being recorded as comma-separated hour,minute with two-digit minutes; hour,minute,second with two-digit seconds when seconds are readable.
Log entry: 6,56
